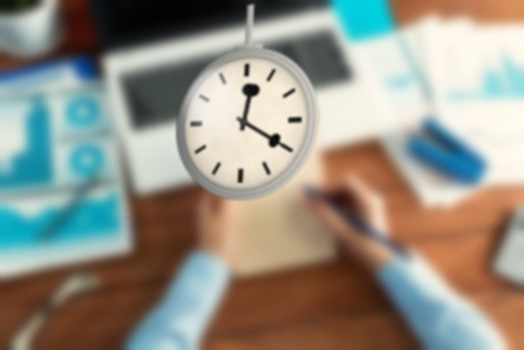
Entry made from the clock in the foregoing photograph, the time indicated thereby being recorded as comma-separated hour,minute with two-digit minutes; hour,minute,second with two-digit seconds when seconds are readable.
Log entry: 12,20
